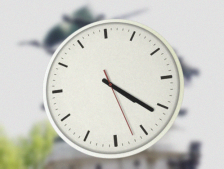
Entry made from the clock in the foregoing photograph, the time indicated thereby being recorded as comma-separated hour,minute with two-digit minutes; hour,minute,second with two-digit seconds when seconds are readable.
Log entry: 4,21,27
